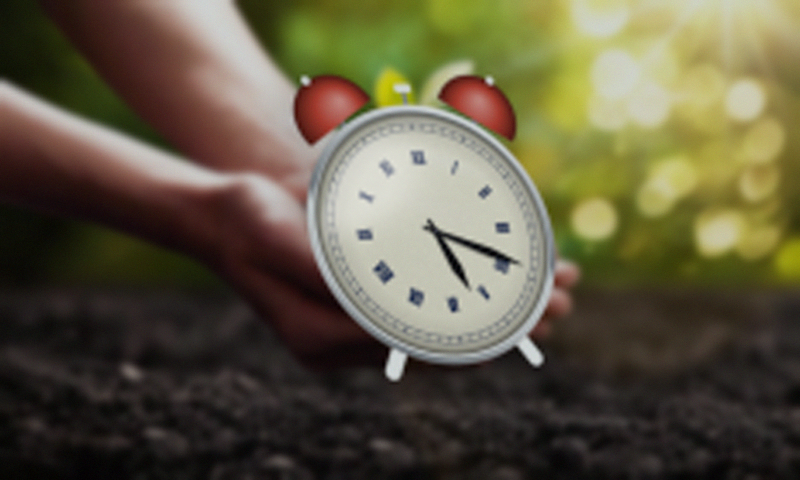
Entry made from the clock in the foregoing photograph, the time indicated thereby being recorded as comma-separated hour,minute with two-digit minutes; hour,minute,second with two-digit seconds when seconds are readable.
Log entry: 5,19
